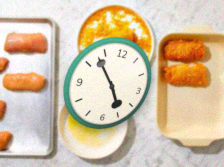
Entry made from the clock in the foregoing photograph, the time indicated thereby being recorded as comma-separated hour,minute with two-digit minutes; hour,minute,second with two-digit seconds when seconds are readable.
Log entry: 4,53
